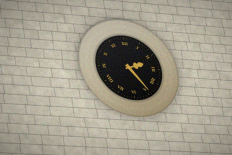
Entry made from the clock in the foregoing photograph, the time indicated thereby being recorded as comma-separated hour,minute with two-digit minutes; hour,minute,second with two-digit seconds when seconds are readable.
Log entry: 2,24
